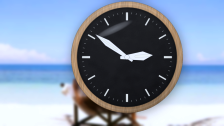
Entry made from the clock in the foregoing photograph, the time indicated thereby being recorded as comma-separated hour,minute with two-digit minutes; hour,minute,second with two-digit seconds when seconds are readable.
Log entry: 2,51
